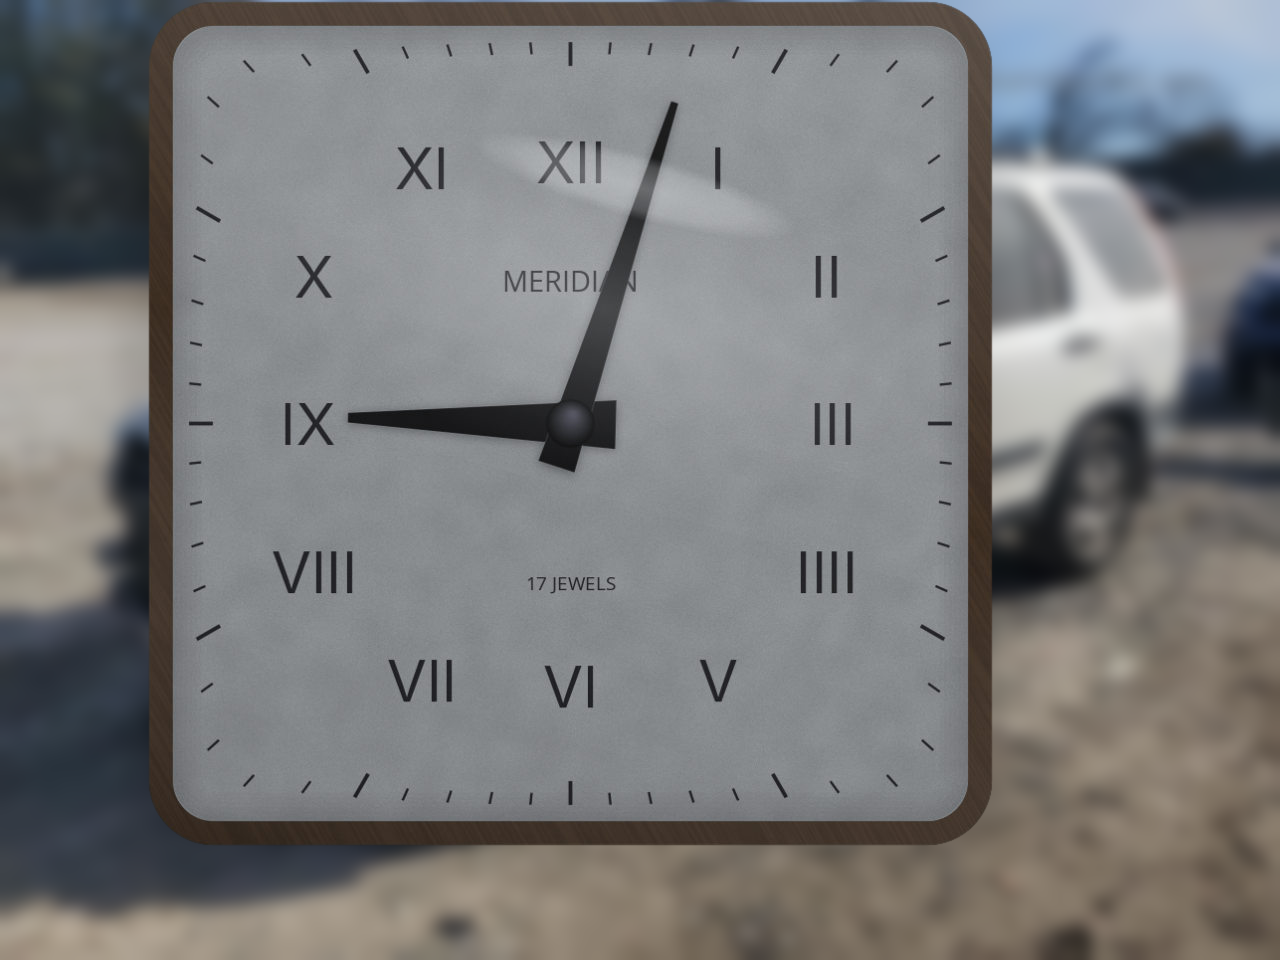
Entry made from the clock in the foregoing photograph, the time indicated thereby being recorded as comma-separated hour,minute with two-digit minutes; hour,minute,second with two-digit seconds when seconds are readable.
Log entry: 9,03
